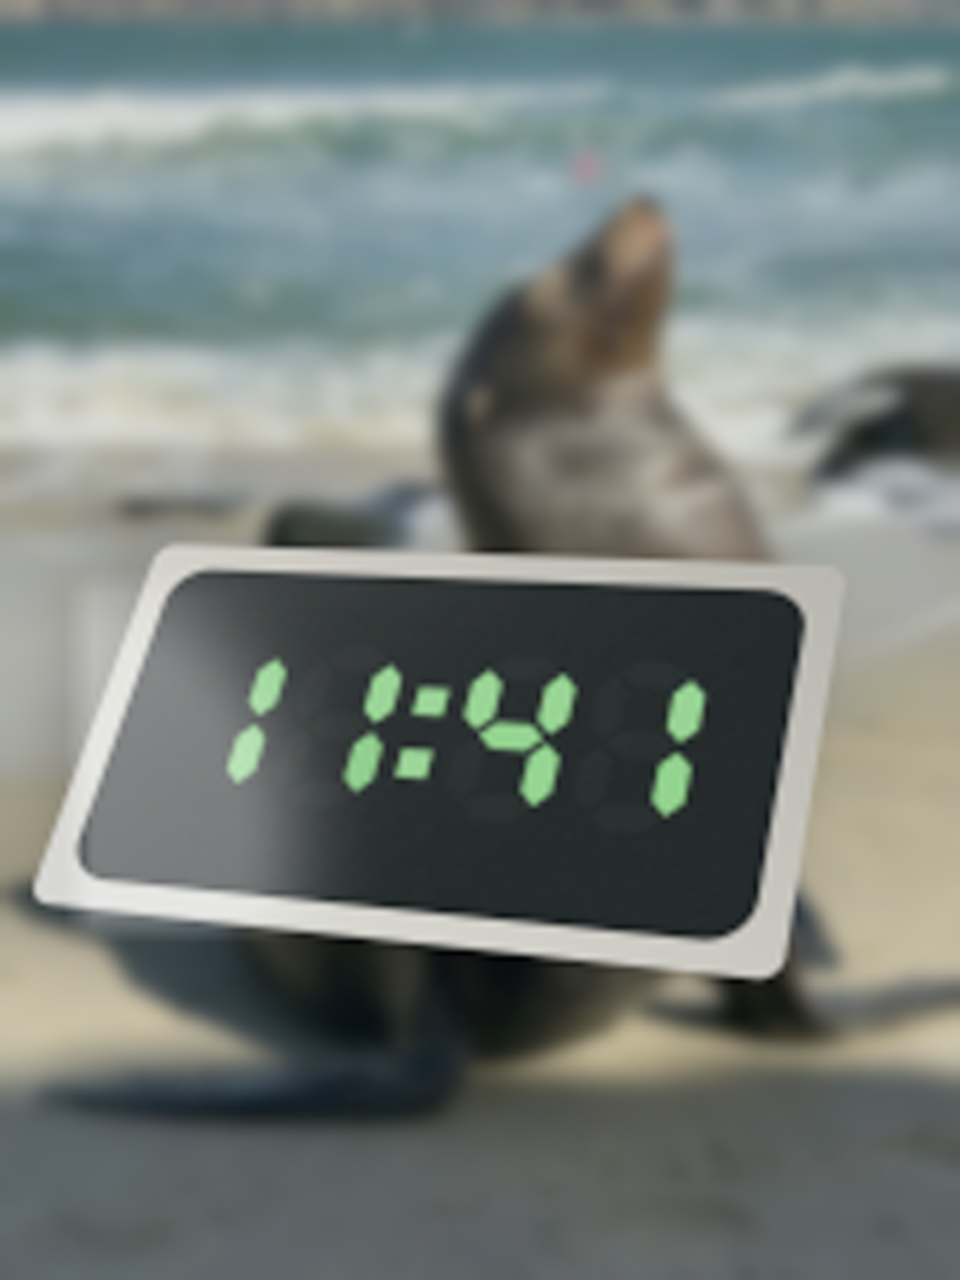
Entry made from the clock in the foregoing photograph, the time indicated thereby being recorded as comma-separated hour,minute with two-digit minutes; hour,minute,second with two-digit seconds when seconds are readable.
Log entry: 11,41
